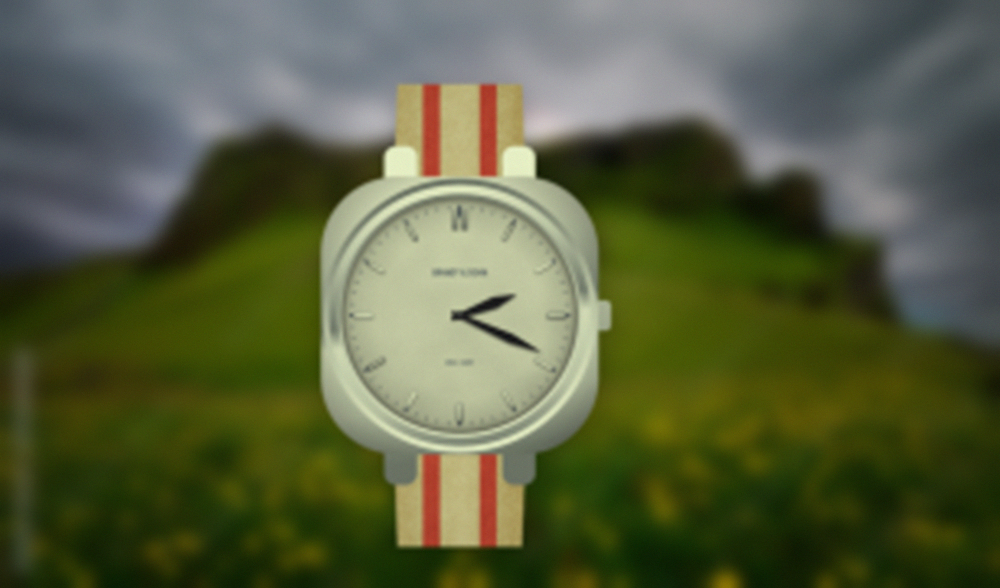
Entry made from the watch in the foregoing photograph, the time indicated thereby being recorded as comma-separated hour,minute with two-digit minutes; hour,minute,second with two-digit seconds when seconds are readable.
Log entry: 2,19
